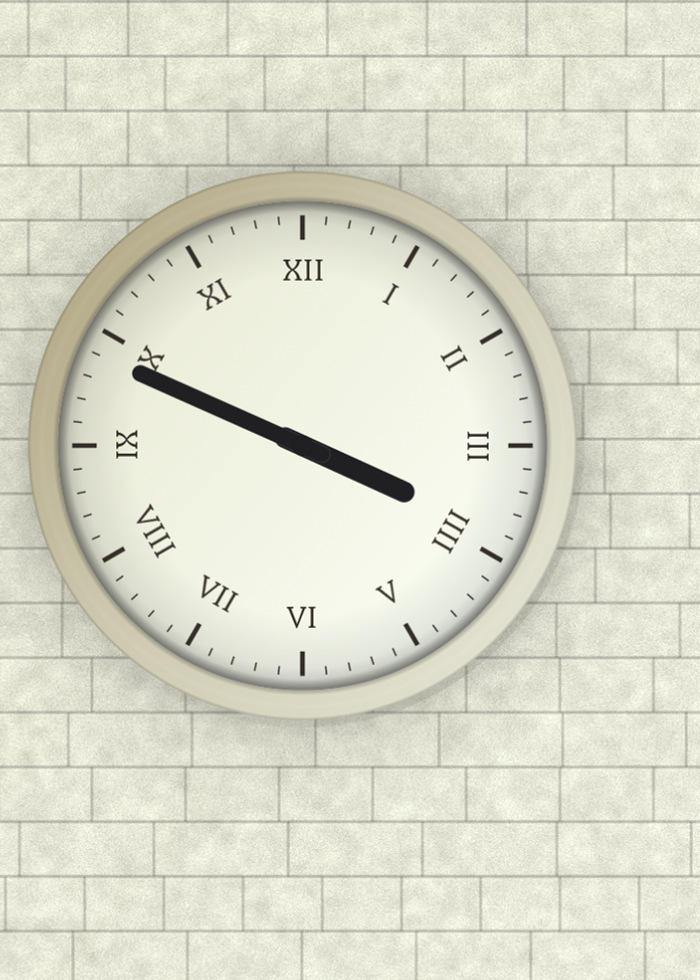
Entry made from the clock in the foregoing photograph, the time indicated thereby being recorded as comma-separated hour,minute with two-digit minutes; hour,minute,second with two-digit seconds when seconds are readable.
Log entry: 3,49
